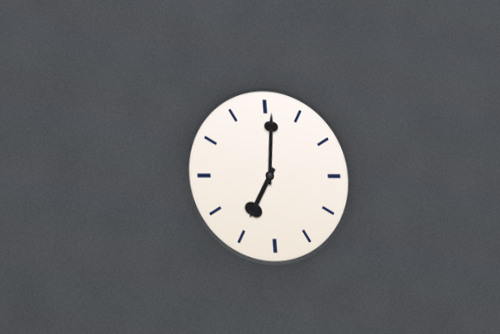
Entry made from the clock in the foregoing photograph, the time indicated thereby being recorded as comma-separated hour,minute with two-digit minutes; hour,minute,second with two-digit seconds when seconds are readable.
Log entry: 7,01
